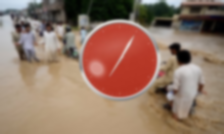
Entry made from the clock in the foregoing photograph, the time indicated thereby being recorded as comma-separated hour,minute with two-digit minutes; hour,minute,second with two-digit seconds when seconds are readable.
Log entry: 7,05
